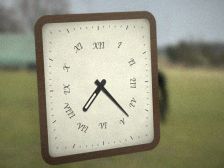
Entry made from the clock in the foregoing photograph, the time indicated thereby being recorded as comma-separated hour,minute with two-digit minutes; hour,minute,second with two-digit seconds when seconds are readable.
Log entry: 7,23
